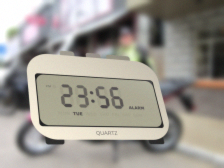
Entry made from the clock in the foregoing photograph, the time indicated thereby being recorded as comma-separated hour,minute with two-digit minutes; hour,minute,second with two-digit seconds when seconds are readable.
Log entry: 23,56
